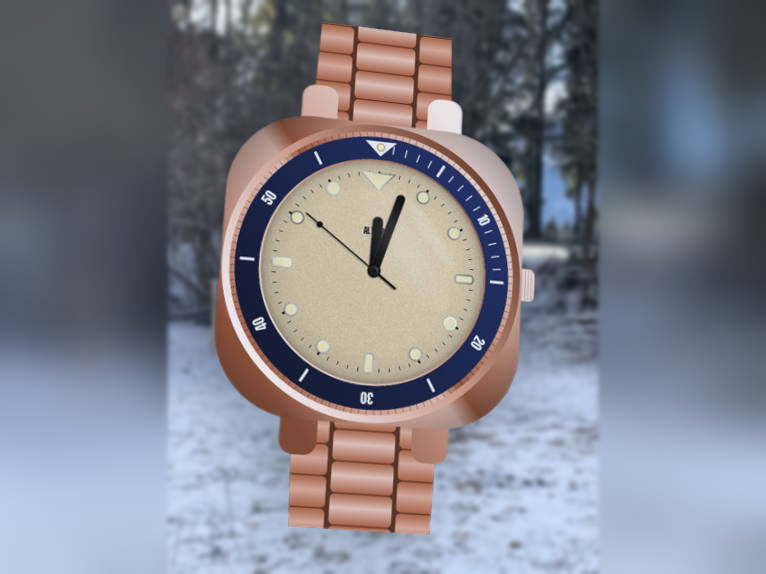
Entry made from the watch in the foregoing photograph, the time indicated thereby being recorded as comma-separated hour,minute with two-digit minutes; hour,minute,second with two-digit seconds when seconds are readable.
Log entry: 12,02,51
